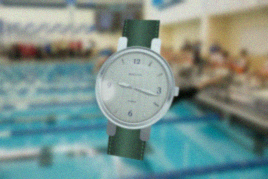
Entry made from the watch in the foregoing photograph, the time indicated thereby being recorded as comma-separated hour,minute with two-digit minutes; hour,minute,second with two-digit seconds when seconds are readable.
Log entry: 9,17
